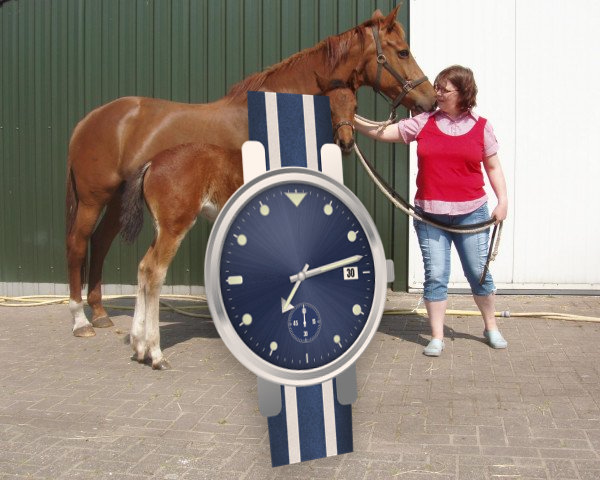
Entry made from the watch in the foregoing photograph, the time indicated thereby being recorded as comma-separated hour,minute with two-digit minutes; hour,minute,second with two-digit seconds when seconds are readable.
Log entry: 7,13
